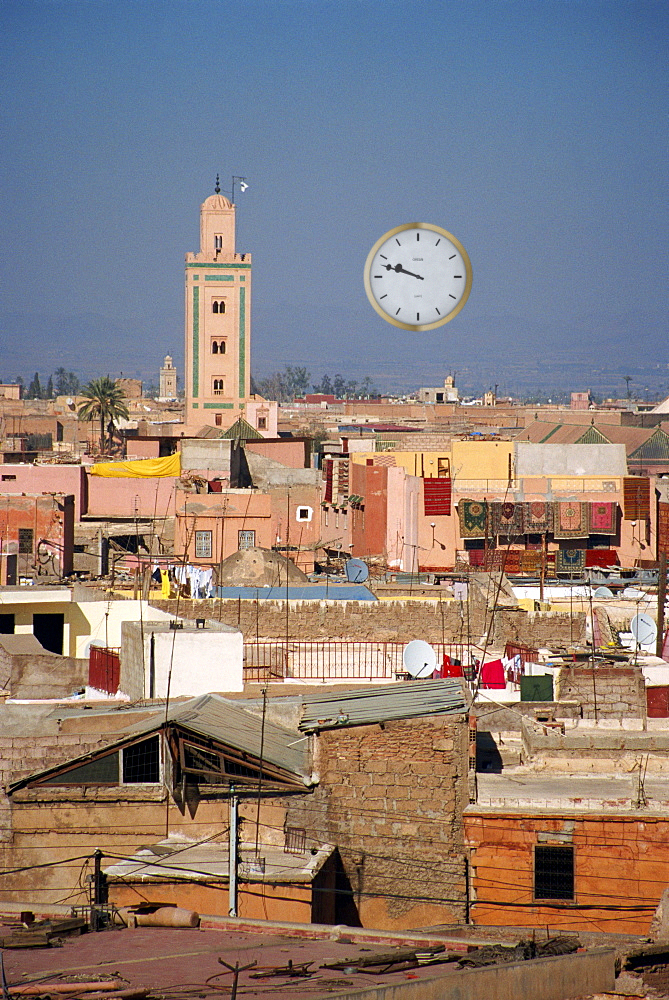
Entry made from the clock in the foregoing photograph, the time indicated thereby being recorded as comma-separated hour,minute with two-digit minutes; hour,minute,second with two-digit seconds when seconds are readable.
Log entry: 9,48
